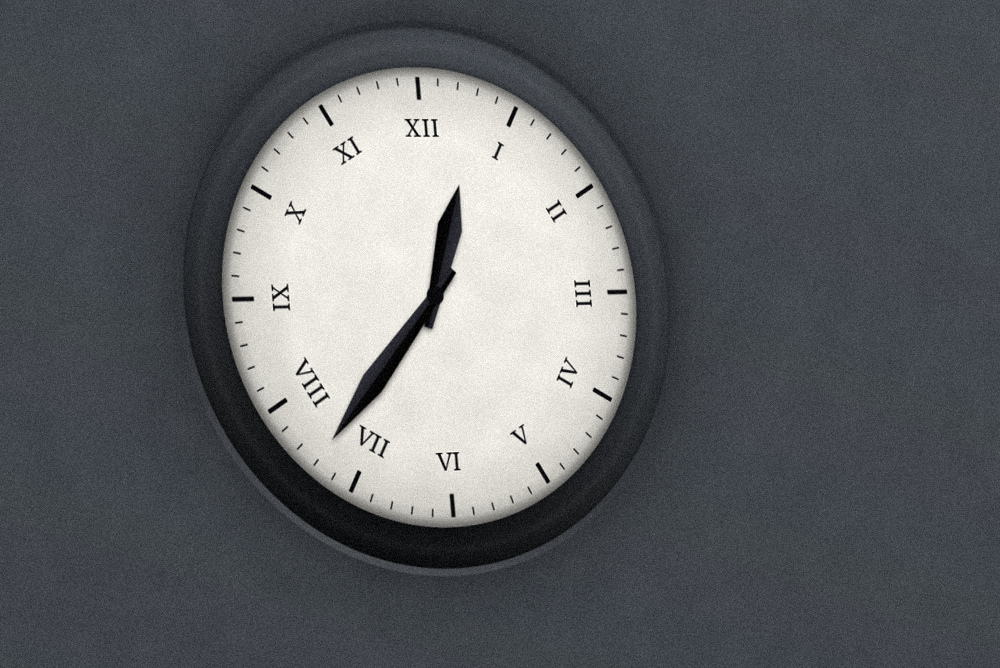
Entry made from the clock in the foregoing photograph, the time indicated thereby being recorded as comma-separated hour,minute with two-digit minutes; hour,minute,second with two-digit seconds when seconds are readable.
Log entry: 12,37
